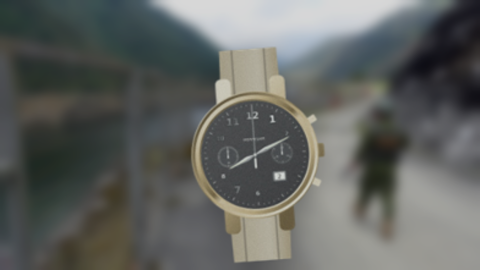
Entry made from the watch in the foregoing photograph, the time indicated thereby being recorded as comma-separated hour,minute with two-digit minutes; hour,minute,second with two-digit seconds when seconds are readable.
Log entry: 8,11
